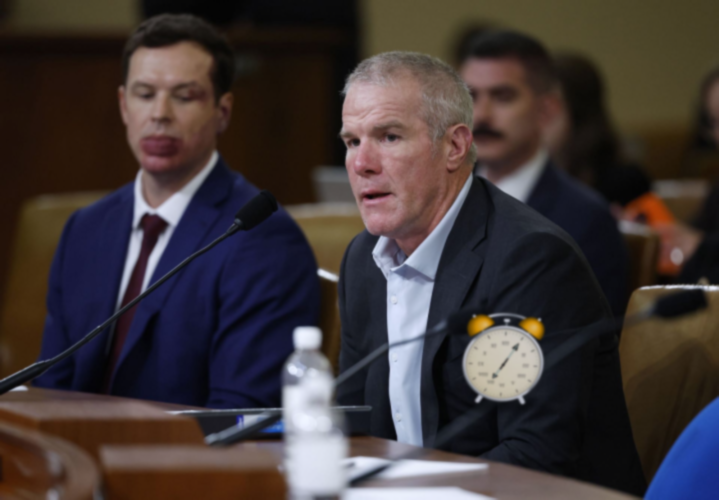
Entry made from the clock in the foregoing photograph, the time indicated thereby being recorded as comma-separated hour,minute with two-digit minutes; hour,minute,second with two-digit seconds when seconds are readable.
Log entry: 7,05
